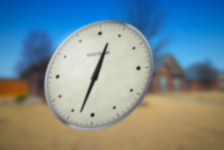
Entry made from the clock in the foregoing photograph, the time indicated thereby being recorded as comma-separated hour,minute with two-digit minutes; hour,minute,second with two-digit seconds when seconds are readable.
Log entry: 12,33
